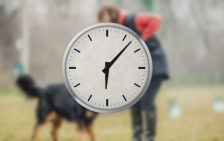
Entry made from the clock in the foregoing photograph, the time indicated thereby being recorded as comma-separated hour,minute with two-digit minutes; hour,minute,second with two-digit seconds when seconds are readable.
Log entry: 6,07
